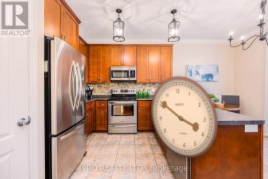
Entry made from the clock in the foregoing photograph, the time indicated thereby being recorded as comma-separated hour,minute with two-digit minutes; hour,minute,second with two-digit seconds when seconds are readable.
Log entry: 3,51
